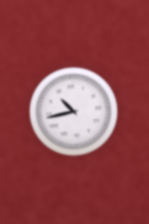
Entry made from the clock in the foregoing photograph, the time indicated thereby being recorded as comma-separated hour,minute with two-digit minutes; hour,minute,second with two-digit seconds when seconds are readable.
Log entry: 10,44
